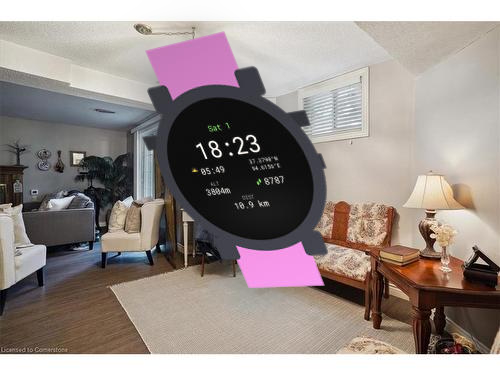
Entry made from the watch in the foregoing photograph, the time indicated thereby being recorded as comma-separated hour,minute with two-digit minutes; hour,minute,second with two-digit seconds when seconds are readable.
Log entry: 18,23
